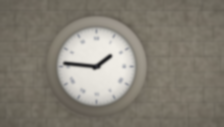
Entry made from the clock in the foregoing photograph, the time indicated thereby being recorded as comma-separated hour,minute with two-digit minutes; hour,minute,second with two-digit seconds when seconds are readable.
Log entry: 1,46
